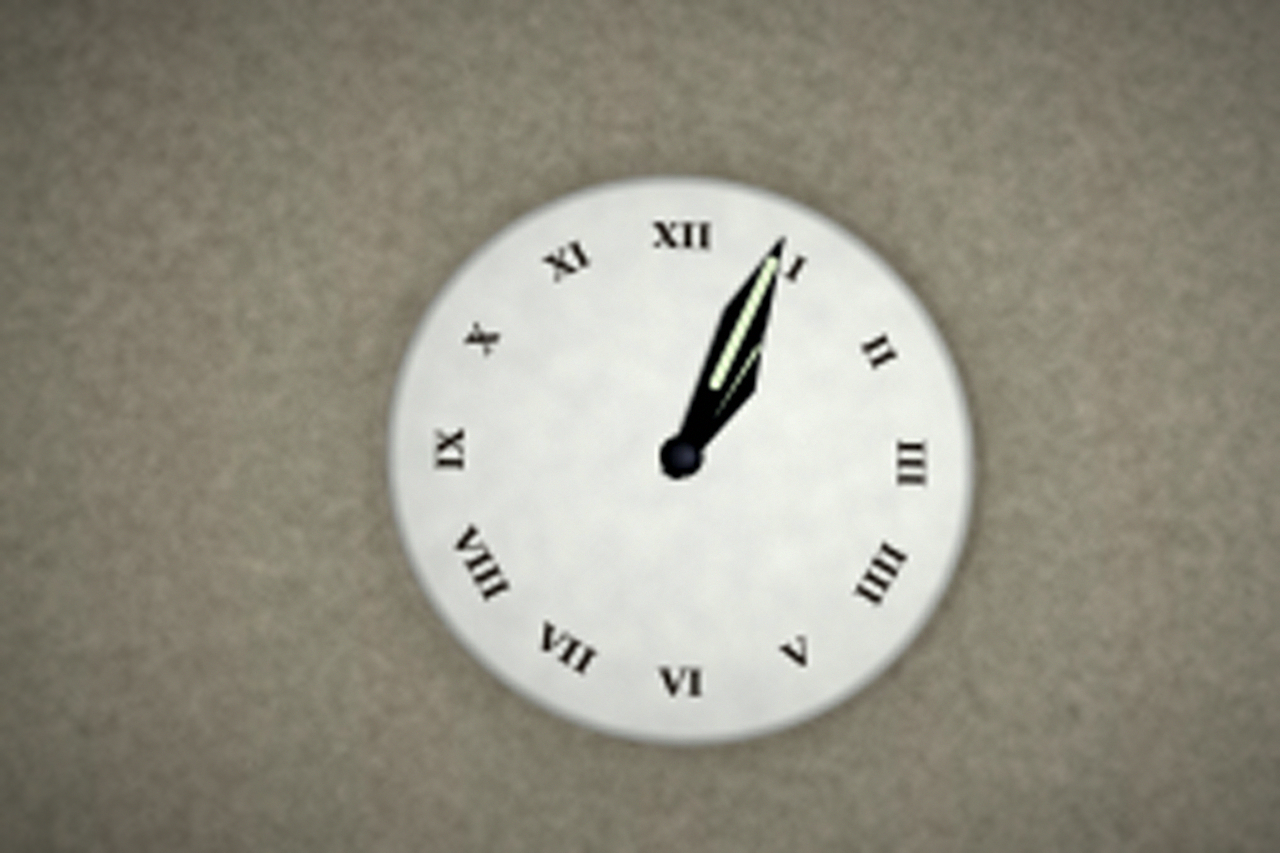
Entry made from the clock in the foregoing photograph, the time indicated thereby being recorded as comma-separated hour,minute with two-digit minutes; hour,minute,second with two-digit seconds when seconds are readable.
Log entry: 1,04
